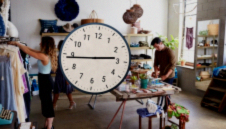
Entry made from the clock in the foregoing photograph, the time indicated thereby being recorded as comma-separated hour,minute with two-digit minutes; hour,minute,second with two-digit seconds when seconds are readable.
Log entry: 2,44
